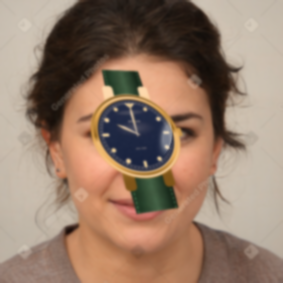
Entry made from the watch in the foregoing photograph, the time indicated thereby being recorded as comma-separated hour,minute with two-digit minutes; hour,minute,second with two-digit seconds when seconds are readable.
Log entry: 10,00
